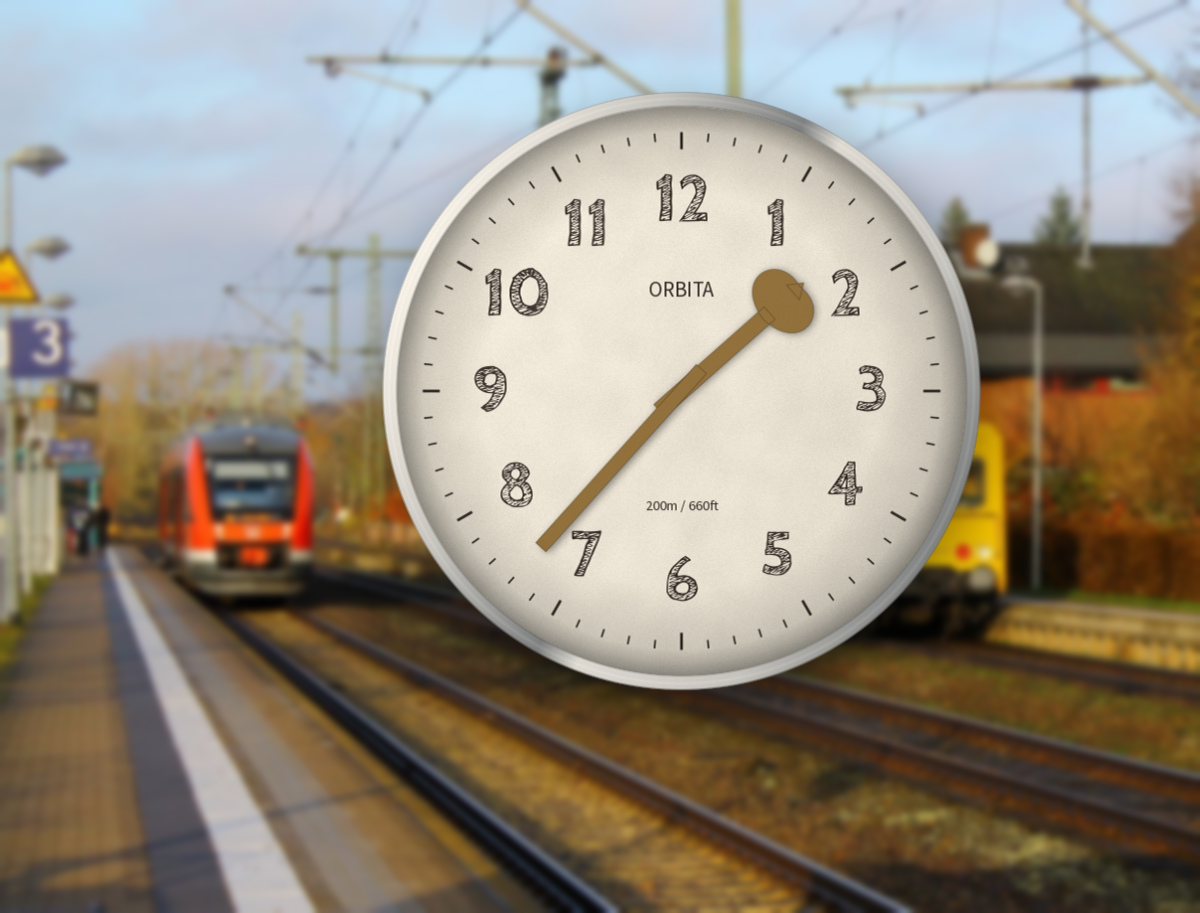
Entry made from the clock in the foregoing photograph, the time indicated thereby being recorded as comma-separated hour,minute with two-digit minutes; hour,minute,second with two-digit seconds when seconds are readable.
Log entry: 1,37
